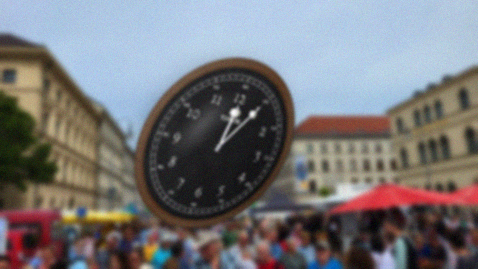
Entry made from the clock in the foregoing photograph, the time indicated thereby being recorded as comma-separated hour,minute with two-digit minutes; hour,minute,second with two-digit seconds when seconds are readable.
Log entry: 12,05
